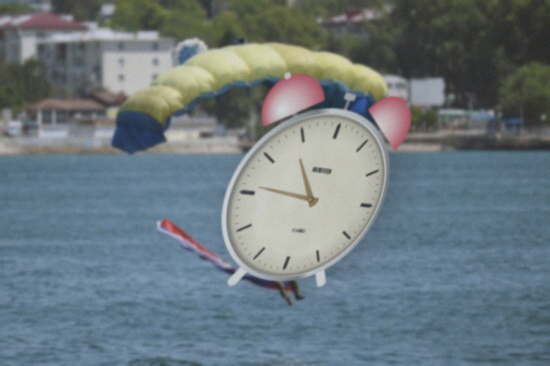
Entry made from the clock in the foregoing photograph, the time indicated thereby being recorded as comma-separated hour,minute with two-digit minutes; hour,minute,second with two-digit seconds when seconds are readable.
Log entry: 10,46
